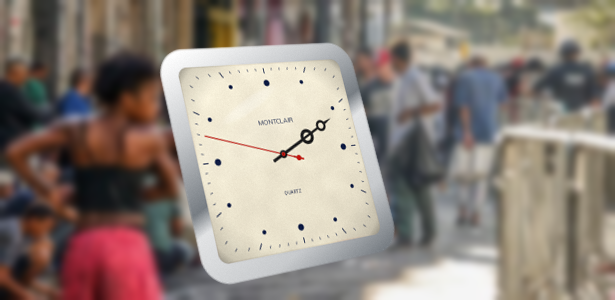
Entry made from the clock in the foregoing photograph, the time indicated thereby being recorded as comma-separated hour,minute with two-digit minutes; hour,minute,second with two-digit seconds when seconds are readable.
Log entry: 2,10,48
